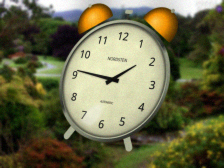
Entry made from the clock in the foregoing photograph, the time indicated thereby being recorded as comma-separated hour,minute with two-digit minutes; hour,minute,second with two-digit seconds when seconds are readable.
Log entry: 1,46
